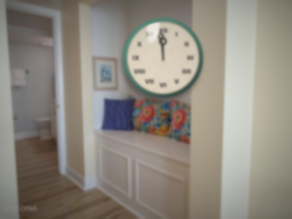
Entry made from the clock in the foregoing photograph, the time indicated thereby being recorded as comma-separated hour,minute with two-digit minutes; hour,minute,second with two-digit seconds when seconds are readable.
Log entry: 11,59
